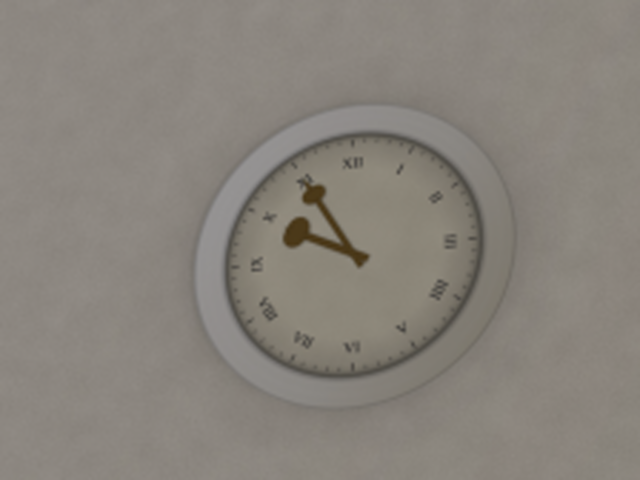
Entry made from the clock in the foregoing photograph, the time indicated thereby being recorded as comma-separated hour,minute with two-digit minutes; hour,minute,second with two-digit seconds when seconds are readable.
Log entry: 9,55
